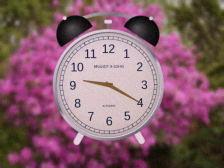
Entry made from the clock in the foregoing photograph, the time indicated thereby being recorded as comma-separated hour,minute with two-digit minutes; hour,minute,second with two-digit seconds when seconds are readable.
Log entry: 9,20
